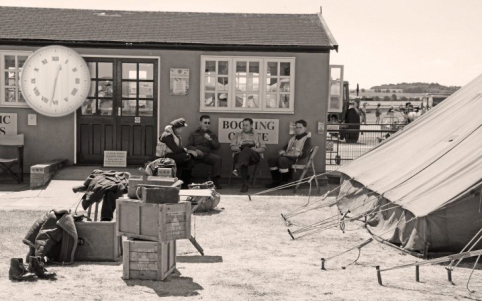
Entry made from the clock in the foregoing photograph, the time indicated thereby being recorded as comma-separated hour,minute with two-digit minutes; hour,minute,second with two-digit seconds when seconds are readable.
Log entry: 12,32
